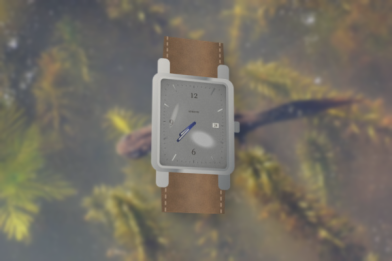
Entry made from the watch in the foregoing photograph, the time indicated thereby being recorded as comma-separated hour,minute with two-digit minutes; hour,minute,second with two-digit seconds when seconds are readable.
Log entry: 7,37
